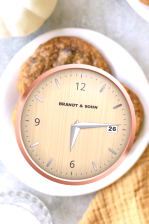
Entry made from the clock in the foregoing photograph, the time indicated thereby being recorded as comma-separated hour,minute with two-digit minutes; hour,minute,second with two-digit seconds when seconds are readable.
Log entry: 6,14
